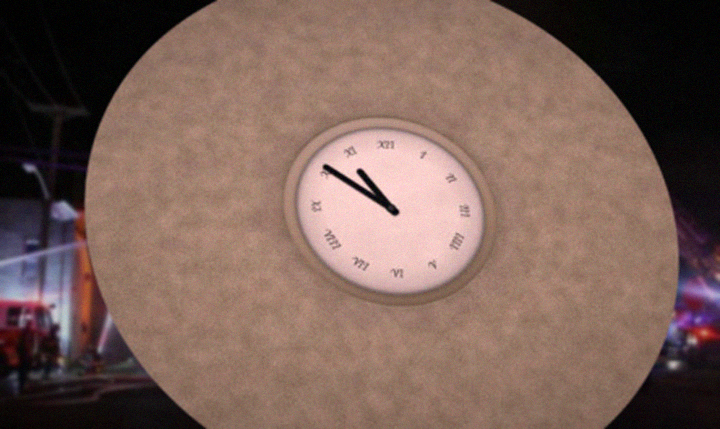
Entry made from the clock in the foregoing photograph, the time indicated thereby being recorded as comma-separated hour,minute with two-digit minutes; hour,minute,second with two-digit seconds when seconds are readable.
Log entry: 10,51
